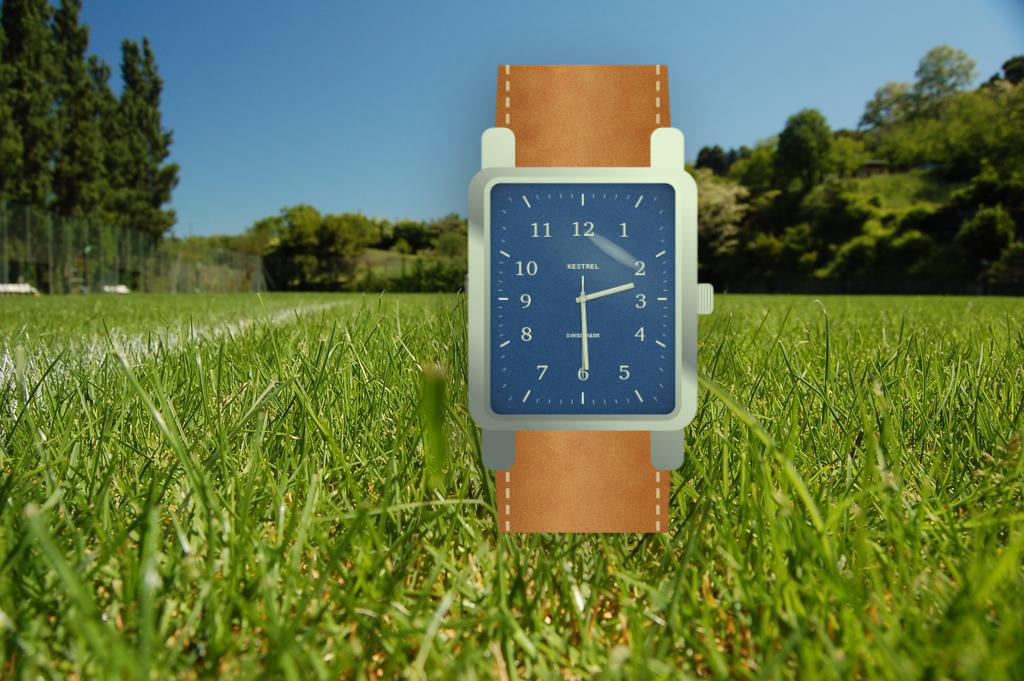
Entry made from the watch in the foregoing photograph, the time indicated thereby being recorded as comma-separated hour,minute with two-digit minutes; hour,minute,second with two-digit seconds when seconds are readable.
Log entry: 2,29,30
